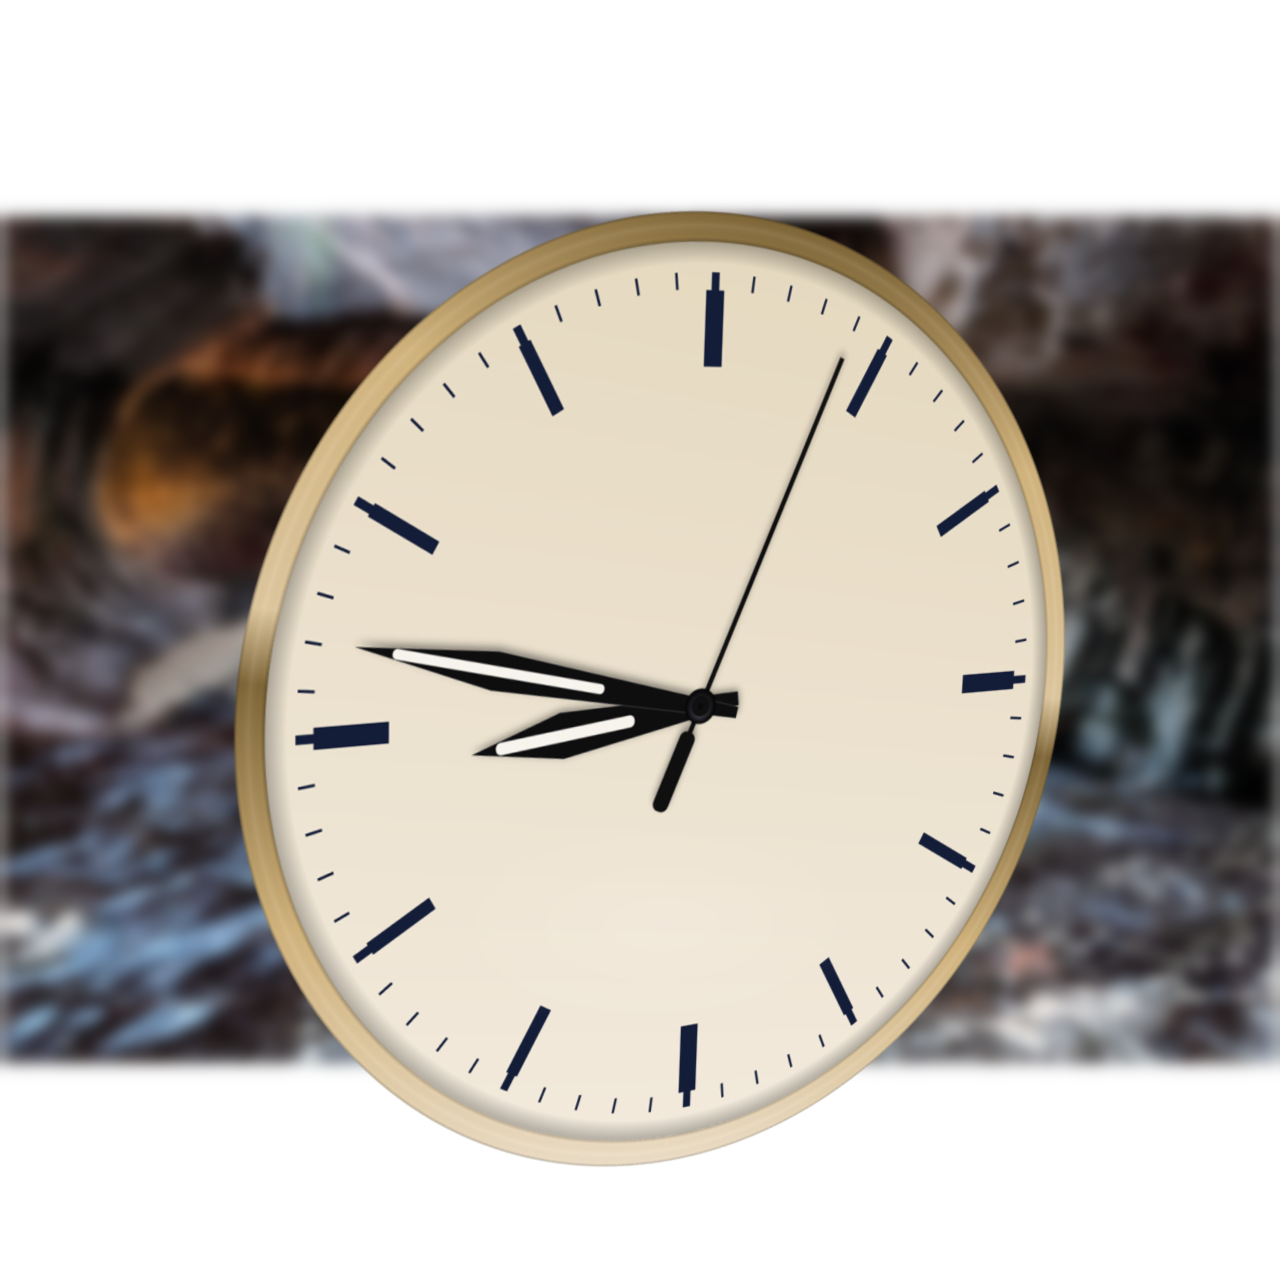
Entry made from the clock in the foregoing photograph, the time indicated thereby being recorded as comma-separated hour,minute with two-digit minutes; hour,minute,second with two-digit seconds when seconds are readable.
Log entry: 8,47,04
